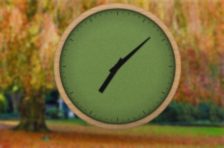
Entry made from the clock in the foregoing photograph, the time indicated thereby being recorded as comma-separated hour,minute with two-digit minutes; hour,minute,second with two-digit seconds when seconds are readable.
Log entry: 7,08
